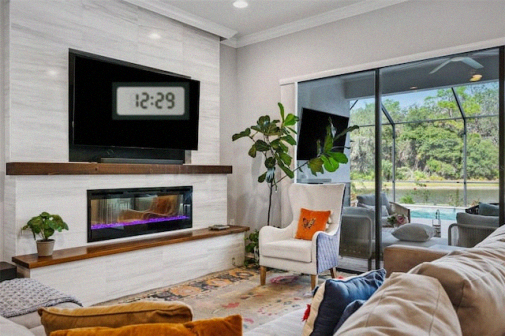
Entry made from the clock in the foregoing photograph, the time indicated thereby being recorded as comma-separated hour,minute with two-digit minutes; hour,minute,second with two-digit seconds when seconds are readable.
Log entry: 12,29
